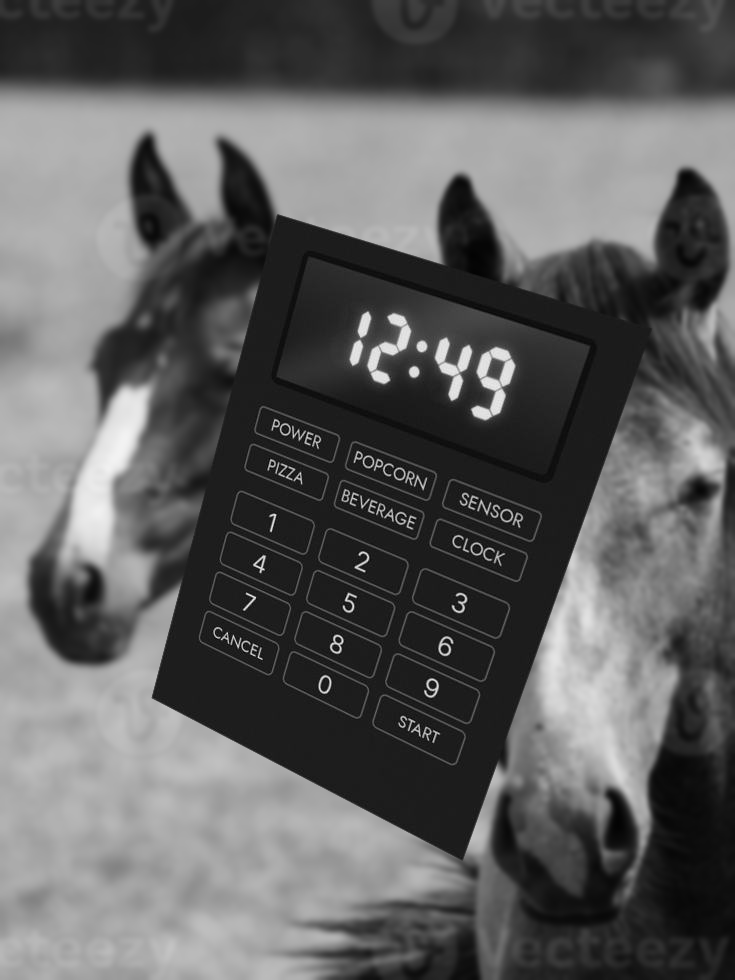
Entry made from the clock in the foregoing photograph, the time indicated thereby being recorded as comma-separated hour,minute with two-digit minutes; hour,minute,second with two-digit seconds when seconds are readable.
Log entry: 12,49
